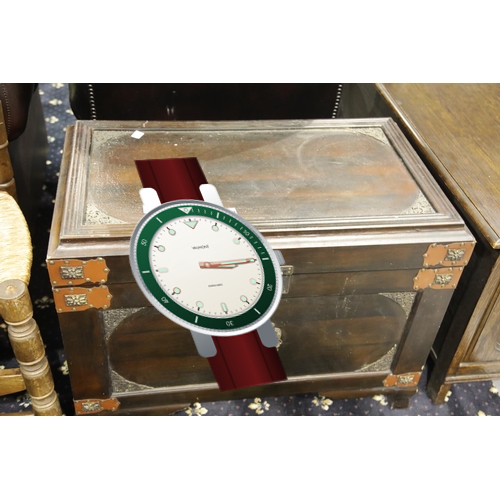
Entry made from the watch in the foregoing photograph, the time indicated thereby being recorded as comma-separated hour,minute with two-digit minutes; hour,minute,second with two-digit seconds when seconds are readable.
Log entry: 3,15
